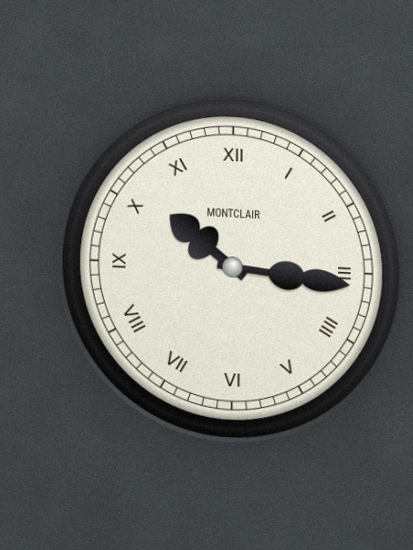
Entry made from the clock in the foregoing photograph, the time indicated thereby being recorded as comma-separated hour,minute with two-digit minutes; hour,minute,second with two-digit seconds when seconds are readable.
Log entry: 10,16
